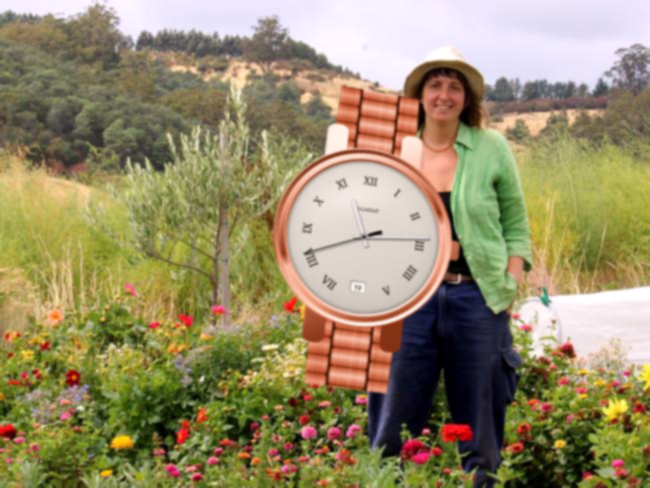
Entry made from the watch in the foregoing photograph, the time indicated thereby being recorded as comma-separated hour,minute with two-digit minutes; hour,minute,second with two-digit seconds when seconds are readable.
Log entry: 11,13,41
